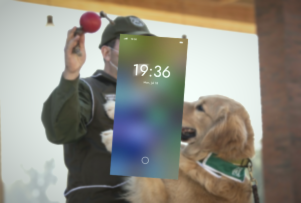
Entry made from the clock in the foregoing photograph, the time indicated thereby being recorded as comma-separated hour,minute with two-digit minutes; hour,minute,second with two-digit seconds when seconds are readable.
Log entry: 19,36
